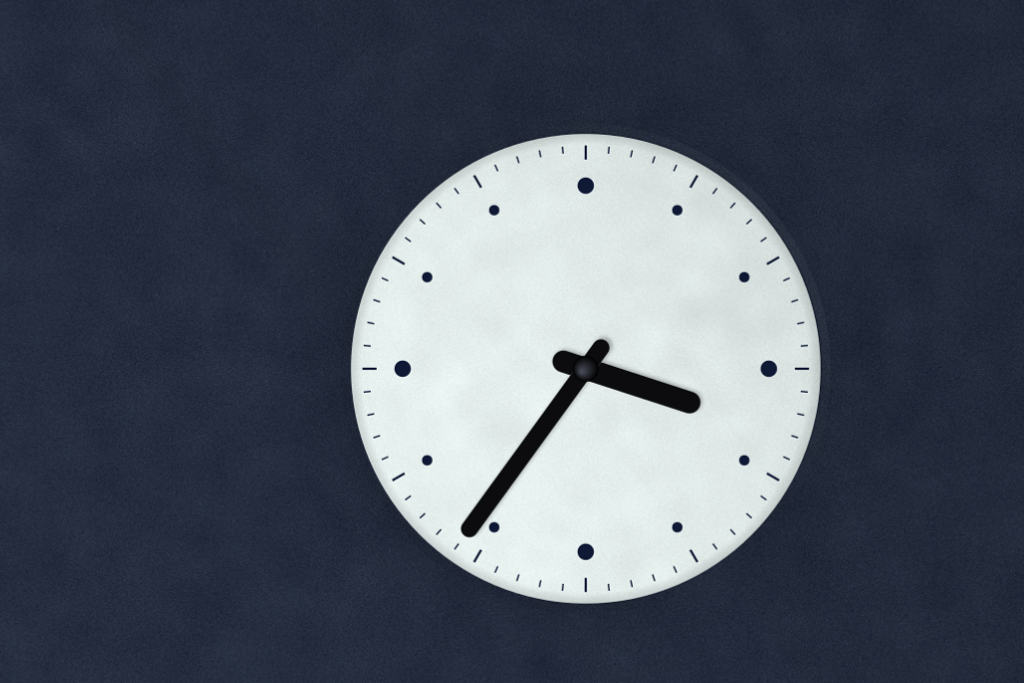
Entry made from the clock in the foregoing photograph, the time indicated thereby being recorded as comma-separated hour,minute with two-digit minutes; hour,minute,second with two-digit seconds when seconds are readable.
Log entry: 3,36
